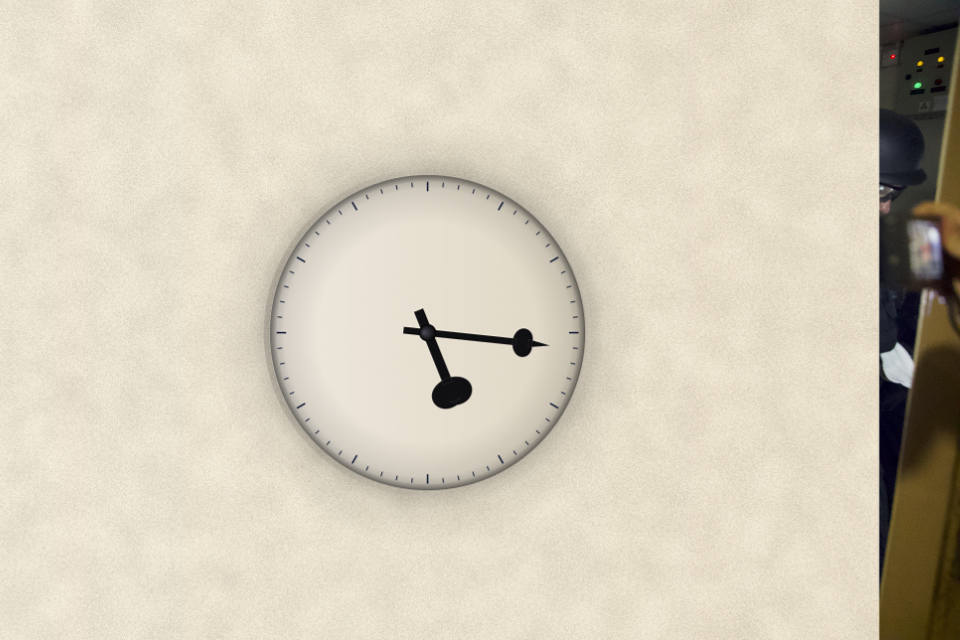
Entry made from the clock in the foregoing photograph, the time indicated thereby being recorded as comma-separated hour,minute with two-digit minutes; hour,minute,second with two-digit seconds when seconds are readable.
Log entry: 5,16
